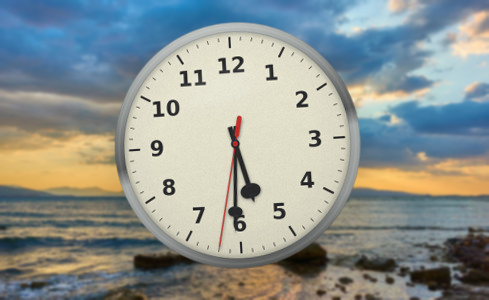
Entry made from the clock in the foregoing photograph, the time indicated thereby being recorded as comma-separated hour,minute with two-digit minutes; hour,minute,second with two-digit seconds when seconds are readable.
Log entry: 5,30,32
